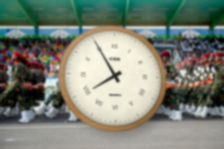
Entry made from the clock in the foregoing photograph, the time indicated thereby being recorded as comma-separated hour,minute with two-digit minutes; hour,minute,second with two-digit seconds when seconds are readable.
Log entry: 7,55
